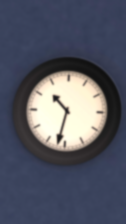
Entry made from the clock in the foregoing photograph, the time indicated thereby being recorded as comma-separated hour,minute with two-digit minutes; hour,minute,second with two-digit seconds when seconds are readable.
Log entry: 10,32
